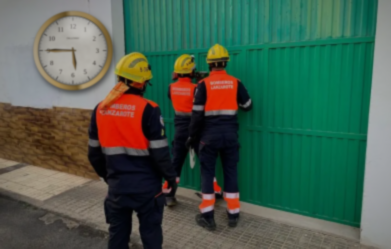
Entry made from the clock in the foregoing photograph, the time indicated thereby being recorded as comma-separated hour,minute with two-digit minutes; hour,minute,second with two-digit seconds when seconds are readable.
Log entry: 5,45
